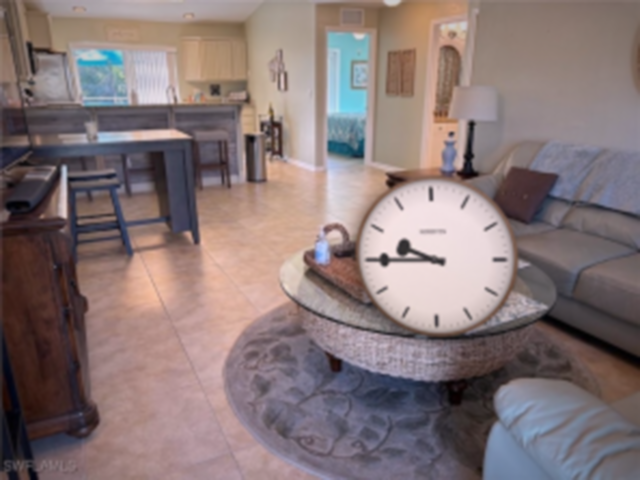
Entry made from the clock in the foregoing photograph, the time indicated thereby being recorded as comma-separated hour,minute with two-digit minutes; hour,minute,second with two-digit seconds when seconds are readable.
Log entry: 9,45
